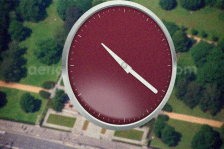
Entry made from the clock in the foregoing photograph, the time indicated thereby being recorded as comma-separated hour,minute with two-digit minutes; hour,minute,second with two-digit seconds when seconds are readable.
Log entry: 10,21
